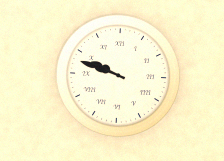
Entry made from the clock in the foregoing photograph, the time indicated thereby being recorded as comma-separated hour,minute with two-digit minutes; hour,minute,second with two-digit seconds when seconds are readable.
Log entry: 9,48
